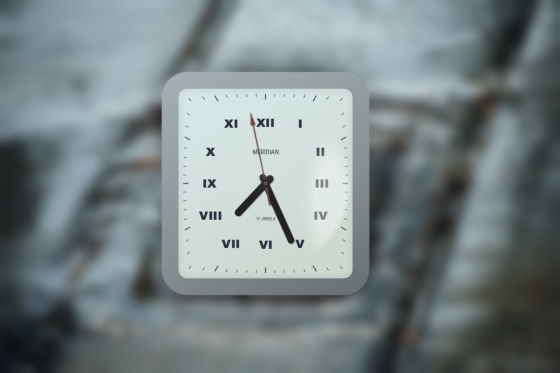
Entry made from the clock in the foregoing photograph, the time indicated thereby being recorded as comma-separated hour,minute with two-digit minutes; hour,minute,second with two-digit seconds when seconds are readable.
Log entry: 7,25,58
